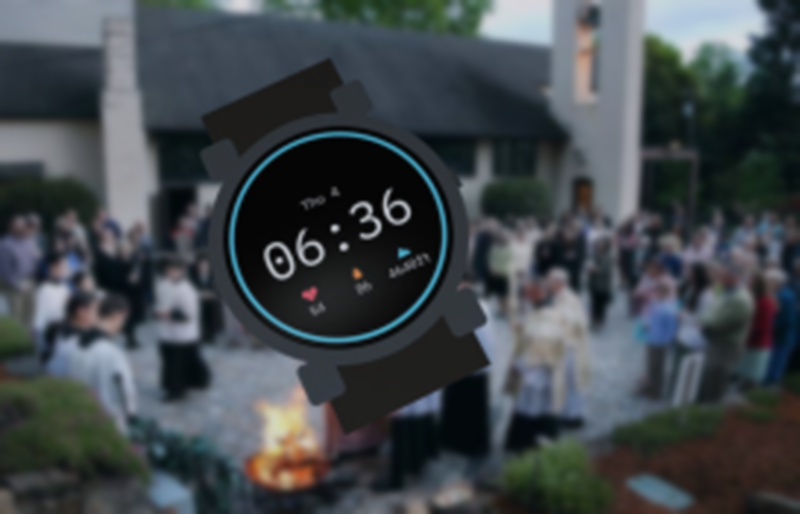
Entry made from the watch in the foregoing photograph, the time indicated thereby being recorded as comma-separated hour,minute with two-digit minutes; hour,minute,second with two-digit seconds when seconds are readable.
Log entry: 6,36
